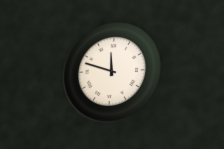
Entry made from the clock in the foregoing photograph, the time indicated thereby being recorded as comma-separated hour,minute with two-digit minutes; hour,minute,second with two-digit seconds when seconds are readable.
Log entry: 11,48
